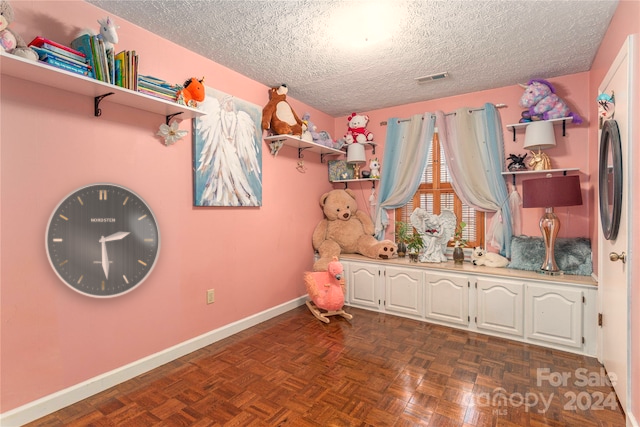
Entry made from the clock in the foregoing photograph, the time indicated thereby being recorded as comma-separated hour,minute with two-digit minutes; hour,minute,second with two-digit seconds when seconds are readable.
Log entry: 2,29
